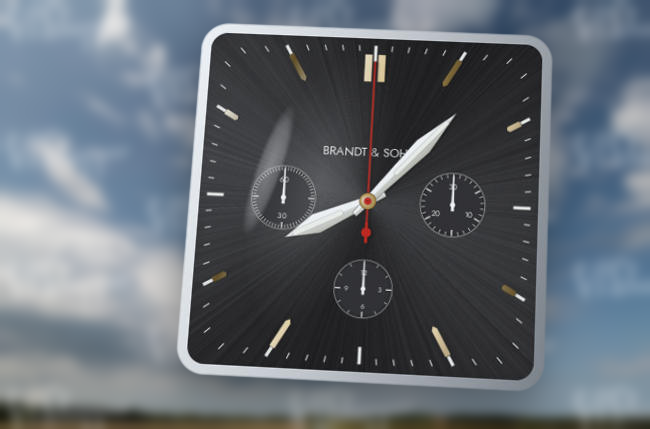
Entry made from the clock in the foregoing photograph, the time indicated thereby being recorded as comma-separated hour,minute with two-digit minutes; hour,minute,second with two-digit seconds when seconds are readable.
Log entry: 8,07
